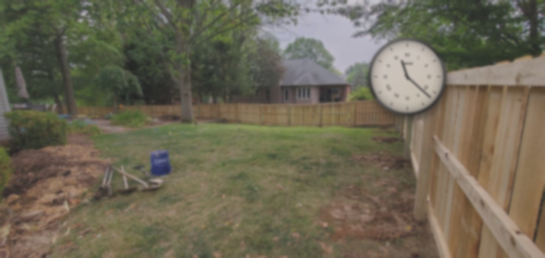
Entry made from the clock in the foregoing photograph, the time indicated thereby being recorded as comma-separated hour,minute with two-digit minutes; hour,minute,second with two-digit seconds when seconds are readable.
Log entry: 11,22
